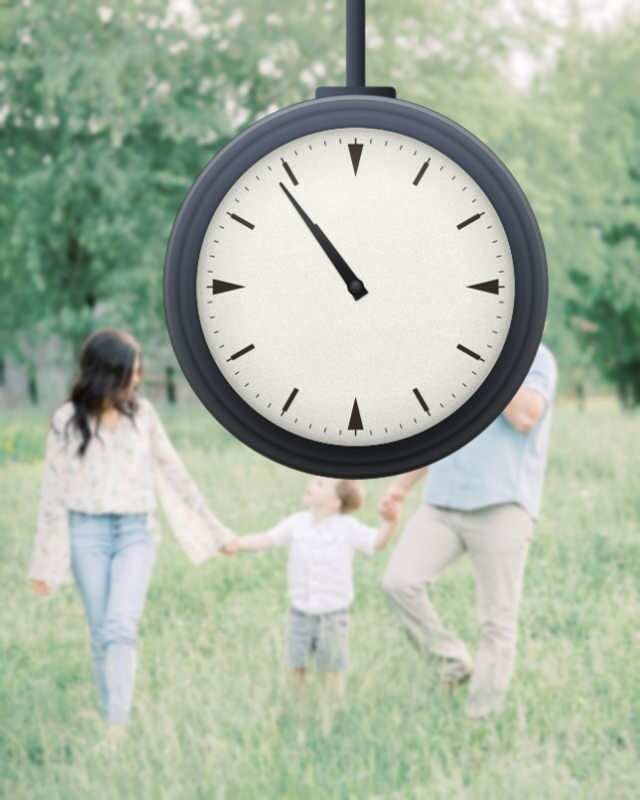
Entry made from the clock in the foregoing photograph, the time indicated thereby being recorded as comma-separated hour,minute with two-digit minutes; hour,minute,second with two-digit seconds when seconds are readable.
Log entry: 10,54
